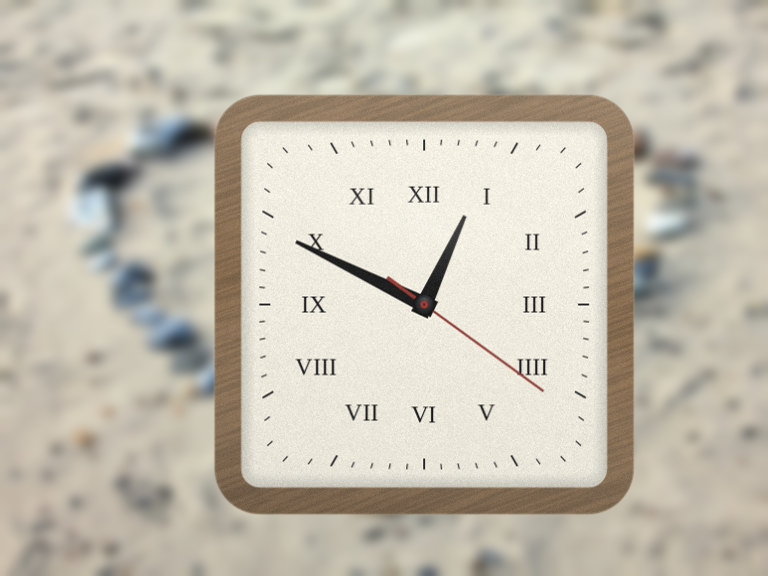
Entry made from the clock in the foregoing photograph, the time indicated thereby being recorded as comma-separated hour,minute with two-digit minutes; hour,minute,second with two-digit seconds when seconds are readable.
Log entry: 12,49,21
